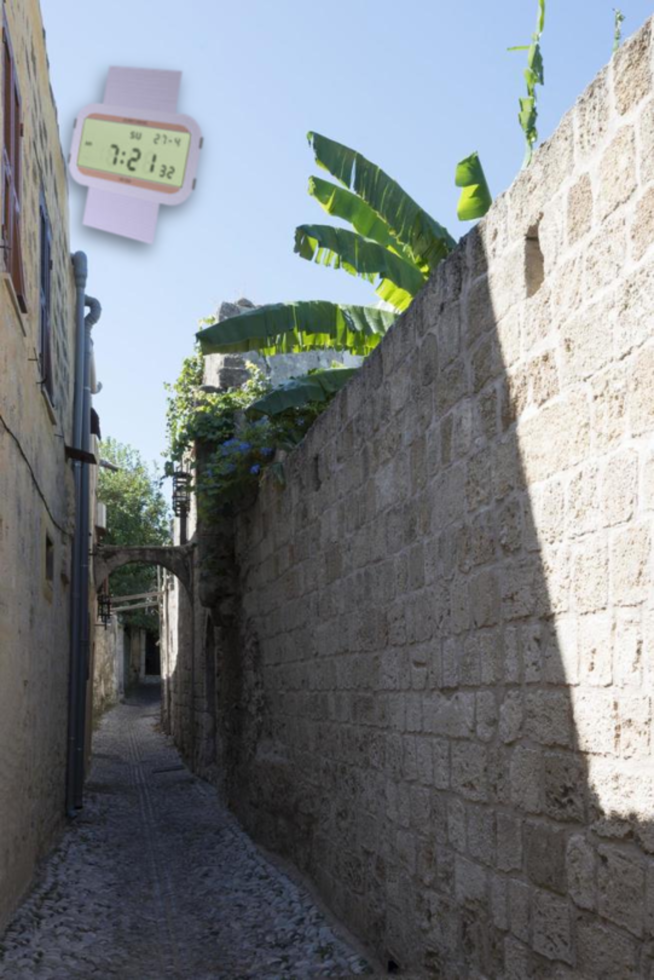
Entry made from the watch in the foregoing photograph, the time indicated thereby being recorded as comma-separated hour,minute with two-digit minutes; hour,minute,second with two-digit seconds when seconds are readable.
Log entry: 7,21
